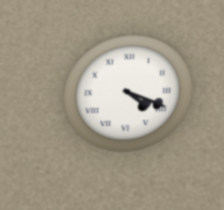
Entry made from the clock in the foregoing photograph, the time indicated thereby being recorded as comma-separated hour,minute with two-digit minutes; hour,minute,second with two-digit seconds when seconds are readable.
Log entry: 4,19
